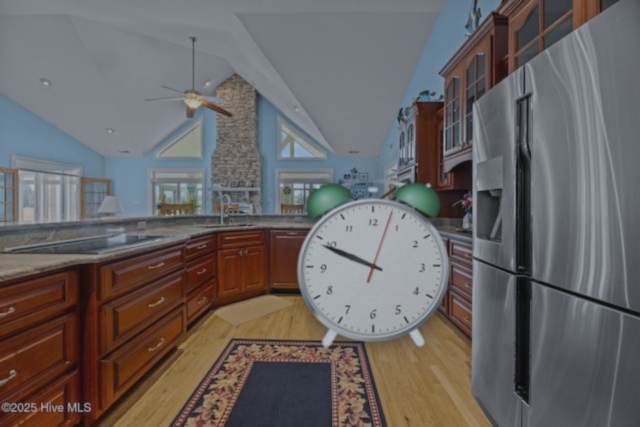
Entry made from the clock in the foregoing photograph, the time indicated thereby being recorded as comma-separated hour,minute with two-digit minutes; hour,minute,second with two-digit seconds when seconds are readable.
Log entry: 9,49,03
